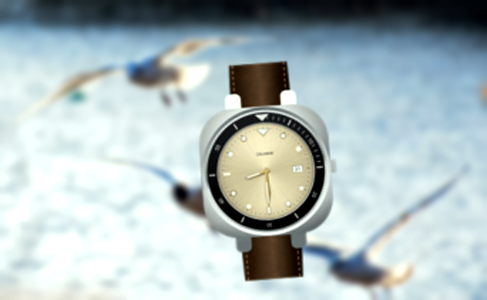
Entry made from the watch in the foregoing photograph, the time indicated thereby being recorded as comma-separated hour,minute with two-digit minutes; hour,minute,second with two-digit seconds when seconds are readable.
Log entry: 8,30
